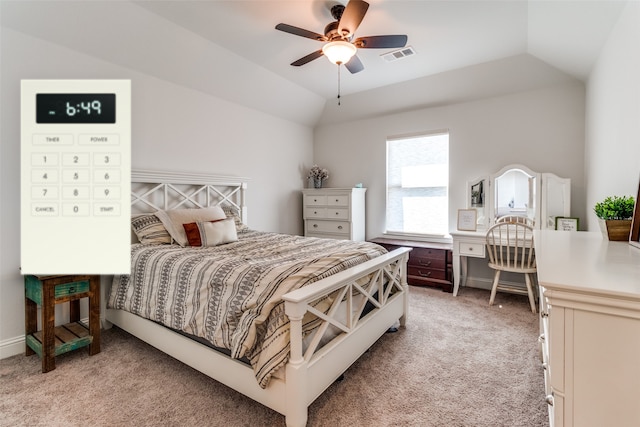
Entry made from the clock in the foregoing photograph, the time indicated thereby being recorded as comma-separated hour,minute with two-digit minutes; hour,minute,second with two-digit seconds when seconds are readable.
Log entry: 6,49
